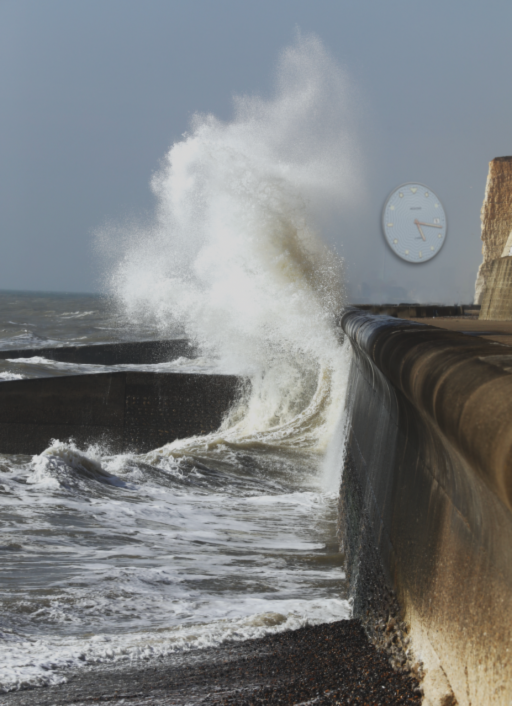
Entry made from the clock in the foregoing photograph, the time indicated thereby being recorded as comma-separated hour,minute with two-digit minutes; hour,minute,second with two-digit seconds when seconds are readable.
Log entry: 5,17
